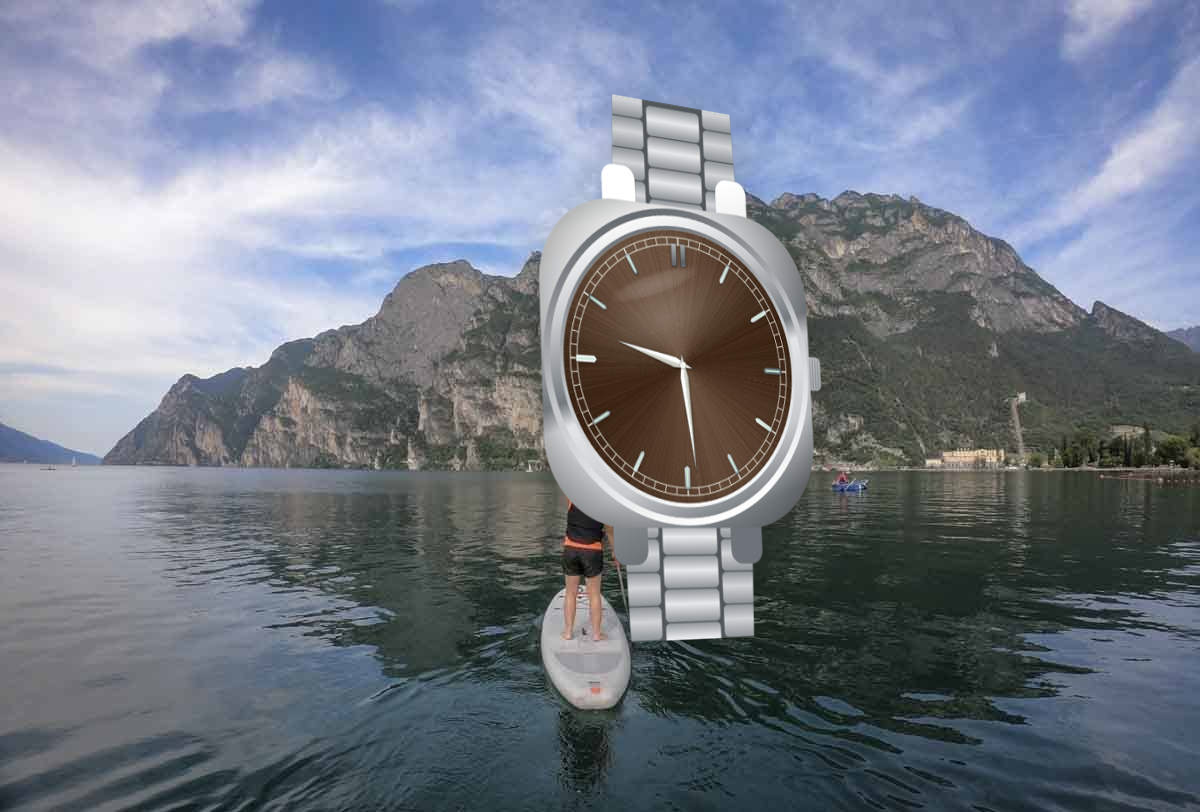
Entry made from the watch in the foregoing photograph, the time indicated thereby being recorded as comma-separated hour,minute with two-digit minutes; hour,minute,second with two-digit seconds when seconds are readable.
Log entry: 9,29
